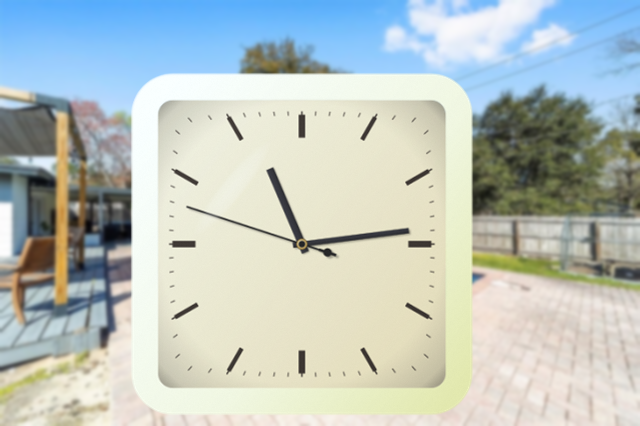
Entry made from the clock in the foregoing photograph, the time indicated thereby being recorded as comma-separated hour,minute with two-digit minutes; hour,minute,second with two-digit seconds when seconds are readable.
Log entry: 11,13,48
